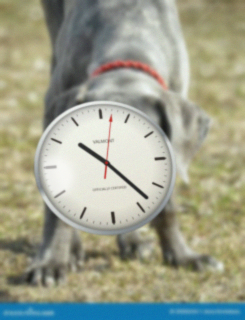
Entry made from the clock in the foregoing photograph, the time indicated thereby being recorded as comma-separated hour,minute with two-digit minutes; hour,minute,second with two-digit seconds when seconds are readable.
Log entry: 10,23,02
